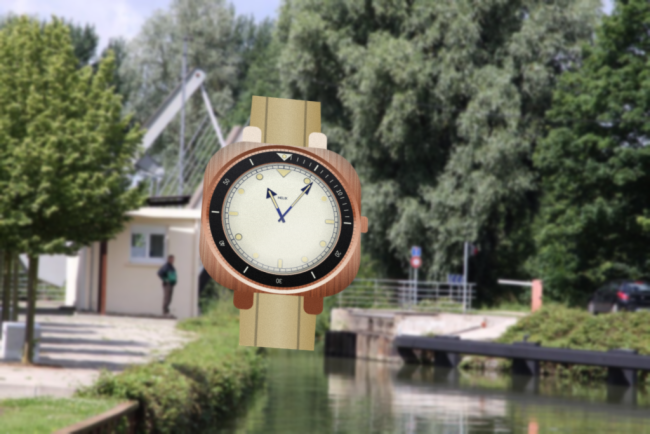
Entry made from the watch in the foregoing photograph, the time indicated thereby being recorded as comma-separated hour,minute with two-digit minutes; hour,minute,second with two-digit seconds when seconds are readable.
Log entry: 11,06
